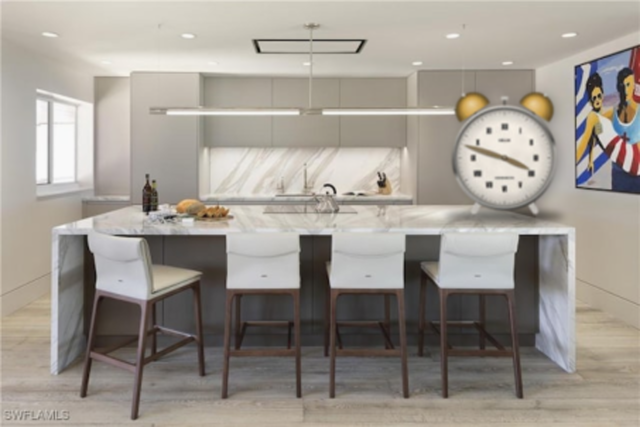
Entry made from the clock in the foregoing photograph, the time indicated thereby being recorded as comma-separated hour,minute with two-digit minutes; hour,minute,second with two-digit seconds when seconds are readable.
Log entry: 3,48
